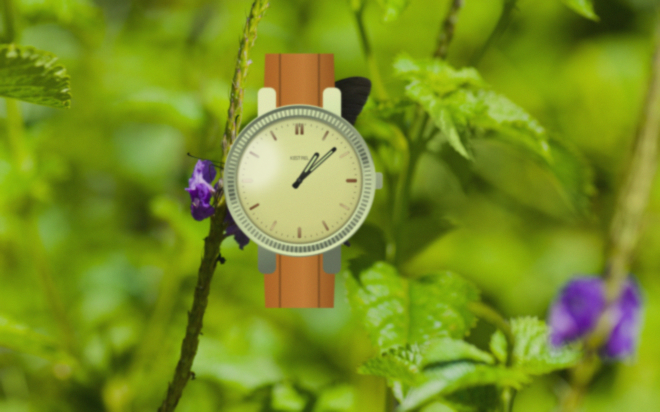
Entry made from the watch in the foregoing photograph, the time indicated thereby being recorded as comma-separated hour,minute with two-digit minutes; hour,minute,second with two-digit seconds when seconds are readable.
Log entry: 1,08
